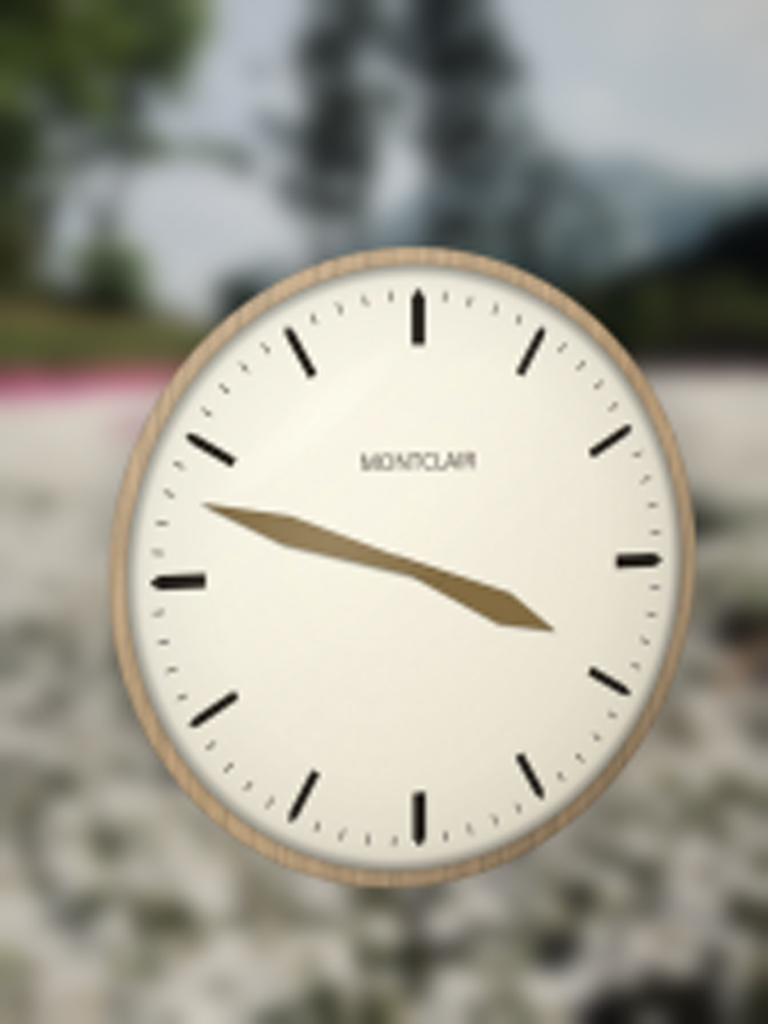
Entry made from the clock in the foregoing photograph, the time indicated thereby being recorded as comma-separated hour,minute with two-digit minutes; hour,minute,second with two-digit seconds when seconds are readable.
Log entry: 3,48
